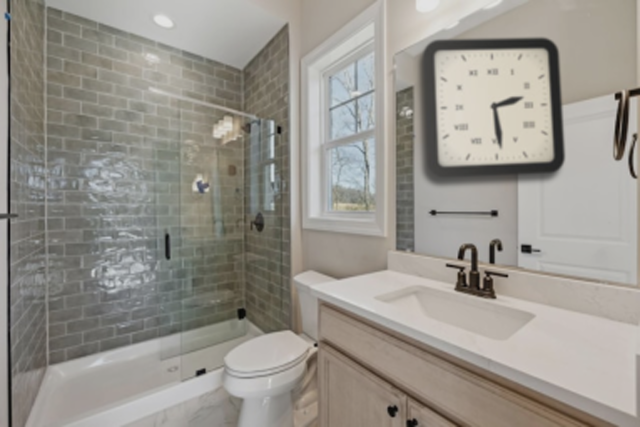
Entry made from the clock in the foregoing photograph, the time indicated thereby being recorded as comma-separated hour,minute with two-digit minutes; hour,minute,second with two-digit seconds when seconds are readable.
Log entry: 2,29
